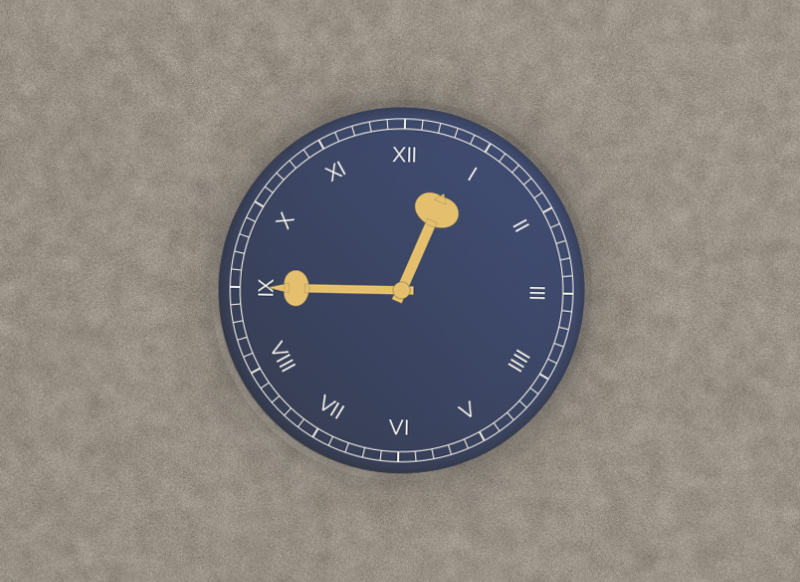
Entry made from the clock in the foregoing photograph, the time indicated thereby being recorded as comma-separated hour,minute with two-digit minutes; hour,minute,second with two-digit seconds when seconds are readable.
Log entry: 12,45
